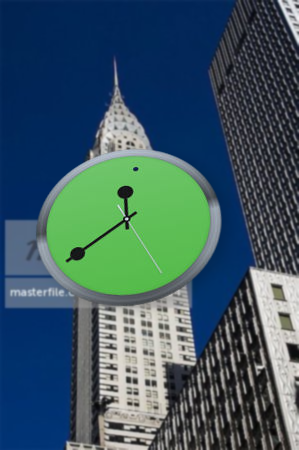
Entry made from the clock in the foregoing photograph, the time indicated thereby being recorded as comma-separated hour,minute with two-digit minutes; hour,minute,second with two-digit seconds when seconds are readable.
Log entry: 11,37,24
